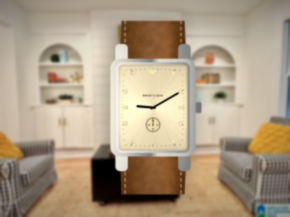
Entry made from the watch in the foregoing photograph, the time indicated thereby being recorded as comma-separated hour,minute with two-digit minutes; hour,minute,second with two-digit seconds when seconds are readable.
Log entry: 9,10
